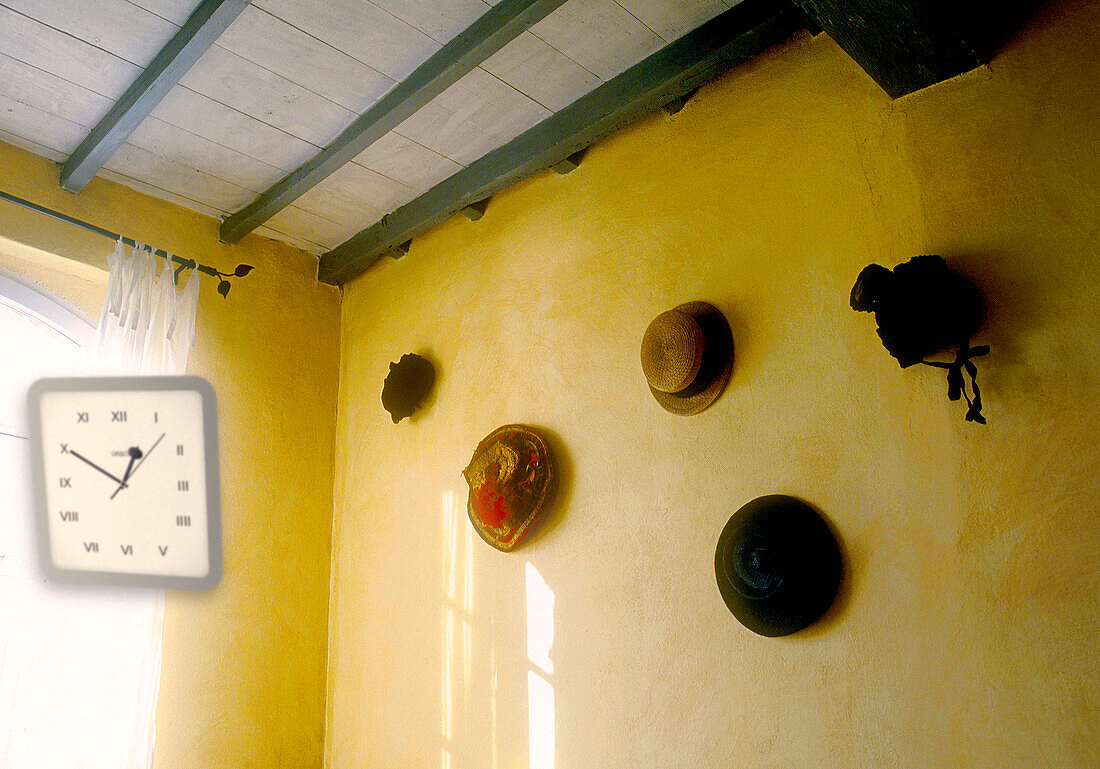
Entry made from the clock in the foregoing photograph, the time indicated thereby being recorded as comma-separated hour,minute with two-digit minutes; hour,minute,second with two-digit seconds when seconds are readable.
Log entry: 12,50,07
